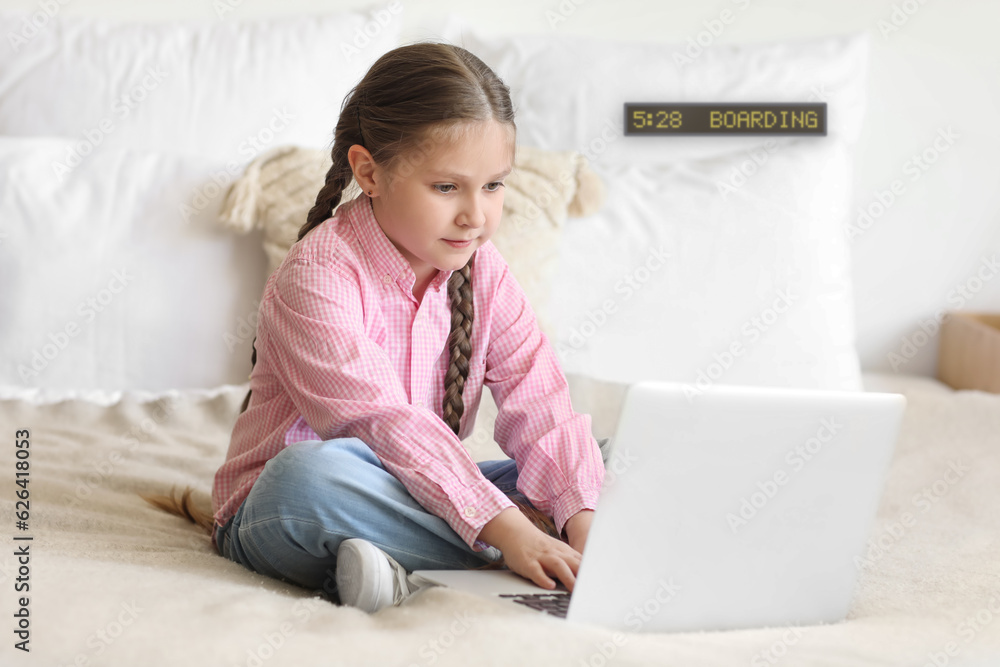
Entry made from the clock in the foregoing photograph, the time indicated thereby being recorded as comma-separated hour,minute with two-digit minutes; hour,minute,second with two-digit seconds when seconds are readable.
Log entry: 5,28
